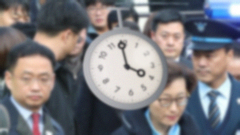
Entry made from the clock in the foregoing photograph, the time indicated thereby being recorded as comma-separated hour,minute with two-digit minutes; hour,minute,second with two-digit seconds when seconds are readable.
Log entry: 3,59
